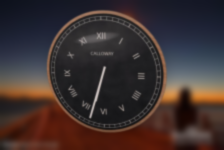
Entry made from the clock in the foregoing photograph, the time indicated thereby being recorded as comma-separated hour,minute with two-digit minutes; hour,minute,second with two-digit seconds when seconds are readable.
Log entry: 6,33
